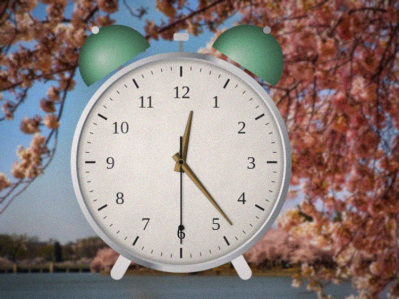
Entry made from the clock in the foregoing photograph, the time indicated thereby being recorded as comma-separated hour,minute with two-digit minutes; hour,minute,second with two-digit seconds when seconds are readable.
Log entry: 12,23,30
